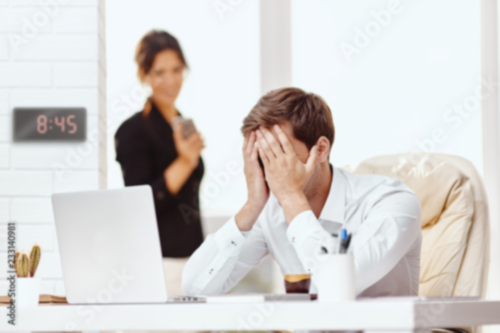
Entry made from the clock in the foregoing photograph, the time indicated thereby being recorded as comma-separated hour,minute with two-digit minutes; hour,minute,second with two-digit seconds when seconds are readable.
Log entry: 8,45
